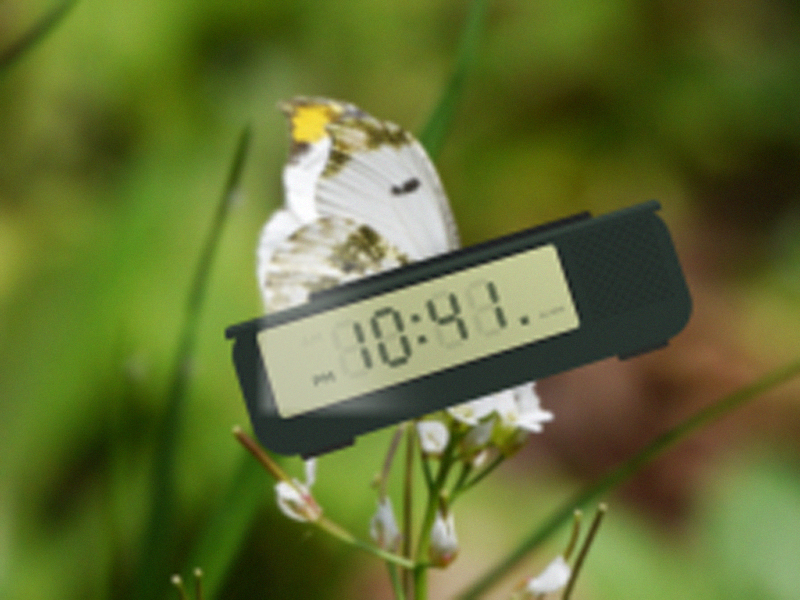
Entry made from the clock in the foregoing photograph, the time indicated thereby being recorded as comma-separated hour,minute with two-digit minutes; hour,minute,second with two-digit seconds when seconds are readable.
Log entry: 10,41
